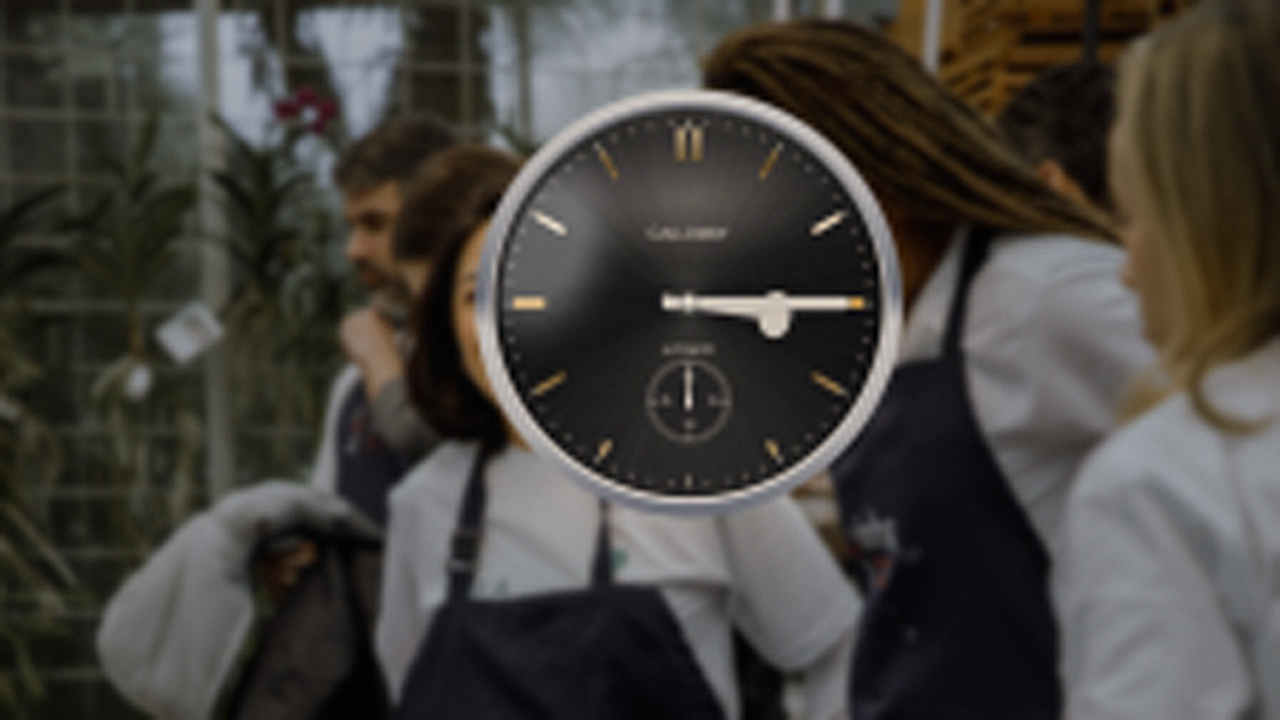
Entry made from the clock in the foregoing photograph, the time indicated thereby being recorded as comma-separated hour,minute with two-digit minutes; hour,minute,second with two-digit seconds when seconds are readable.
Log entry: 3,15
